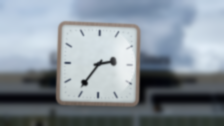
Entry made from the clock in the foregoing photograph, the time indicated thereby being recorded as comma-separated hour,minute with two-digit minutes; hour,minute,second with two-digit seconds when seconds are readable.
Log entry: 2,36
